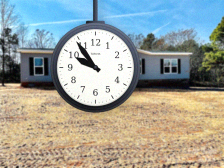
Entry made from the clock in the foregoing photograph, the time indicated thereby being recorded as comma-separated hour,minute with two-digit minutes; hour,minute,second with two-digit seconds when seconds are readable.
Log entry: 9,54
